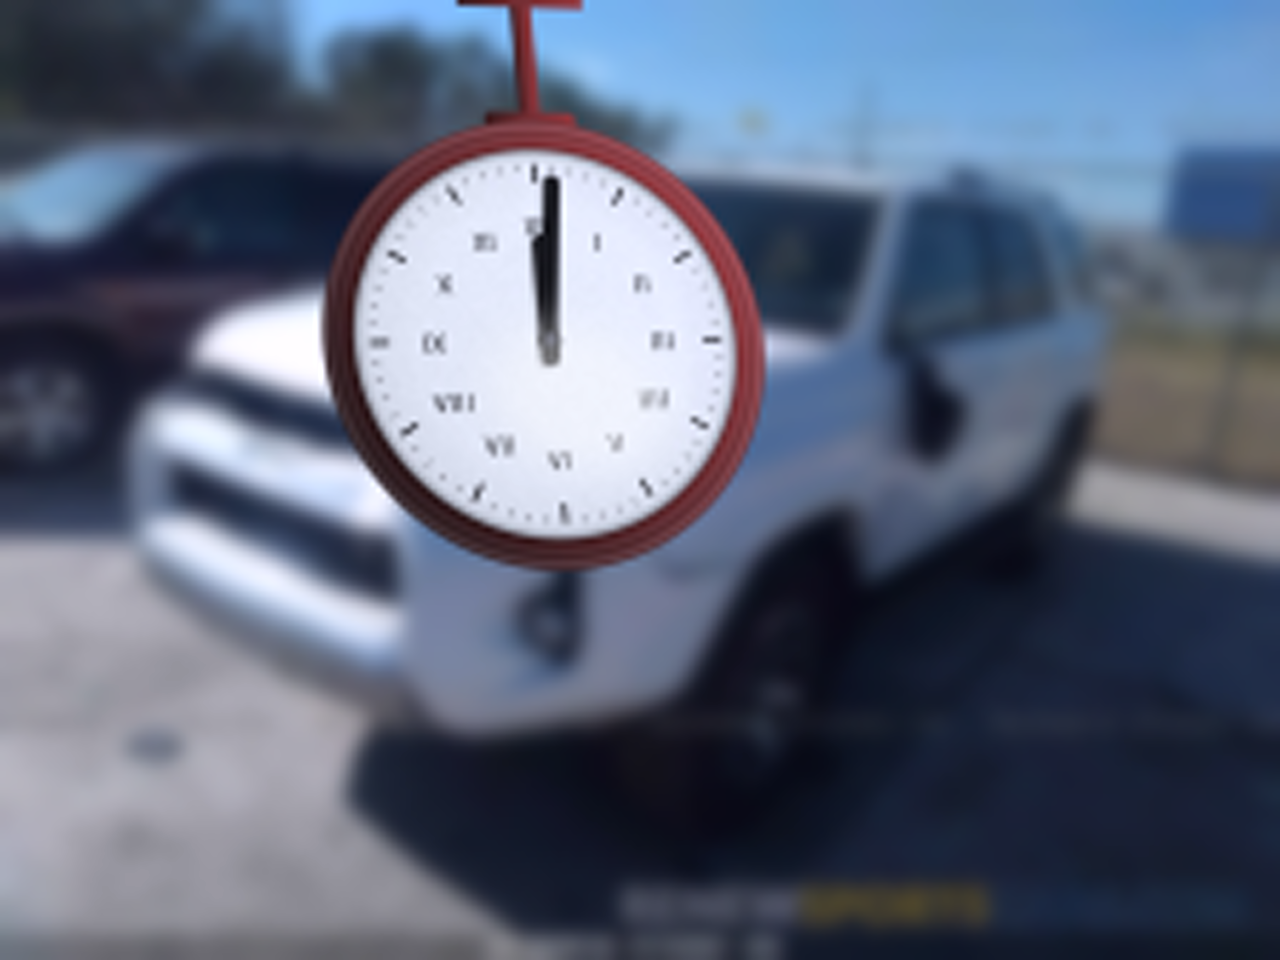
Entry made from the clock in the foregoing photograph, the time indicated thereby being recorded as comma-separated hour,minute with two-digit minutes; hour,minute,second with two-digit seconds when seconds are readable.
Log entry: 12,01
